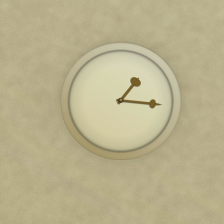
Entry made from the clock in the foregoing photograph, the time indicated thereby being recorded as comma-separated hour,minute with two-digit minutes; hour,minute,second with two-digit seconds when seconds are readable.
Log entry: 1,16
